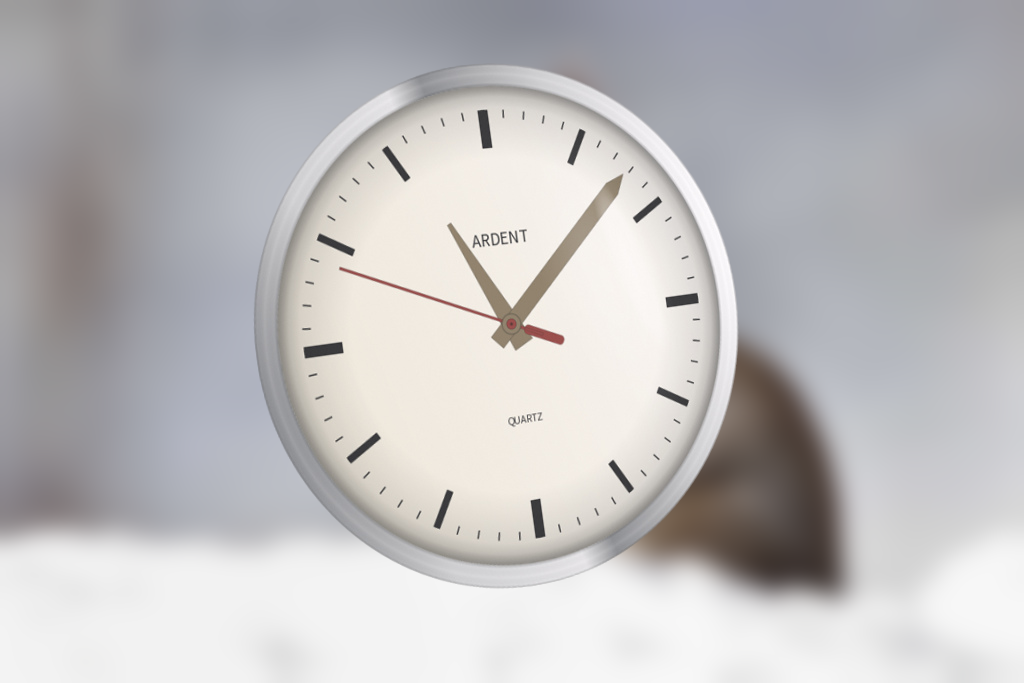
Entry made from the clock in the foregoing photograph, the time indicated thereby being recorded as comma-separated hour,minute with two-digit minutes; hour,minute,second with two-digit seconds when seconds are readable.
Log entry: 11,07,49
